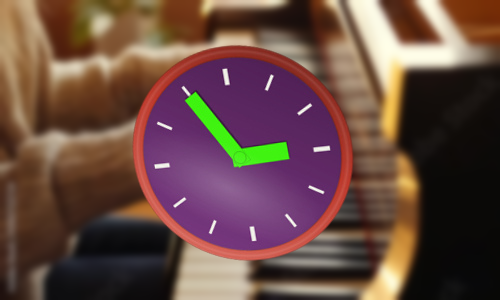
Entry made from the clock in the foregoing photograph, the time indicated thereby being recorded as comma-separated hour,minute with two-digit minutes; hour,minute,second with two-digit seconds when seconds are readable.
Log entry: 2,55
